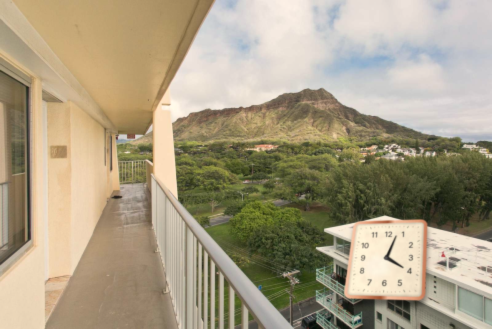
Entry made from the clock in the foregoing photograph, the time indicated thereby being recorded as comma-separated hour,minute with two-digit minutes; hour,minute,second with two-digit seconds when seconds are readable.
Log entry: 4,03
